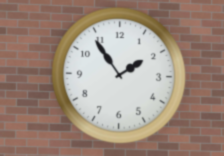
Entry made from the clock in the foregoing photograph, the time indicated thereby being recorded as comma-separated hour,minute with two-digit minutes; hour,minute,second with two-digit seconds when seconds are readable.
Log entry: 1,54
